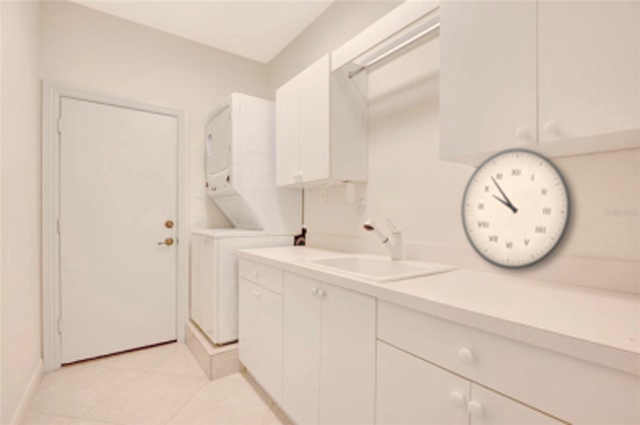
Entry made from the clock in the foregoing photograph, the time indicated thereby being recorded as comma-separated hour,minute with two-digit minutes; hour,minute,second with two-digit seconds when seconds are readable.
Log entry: 9,53
